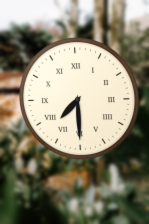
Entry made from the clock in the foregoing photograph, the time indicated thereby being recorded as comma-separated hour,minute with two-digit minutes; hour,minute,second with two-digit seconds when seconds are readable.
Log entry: 7,30
